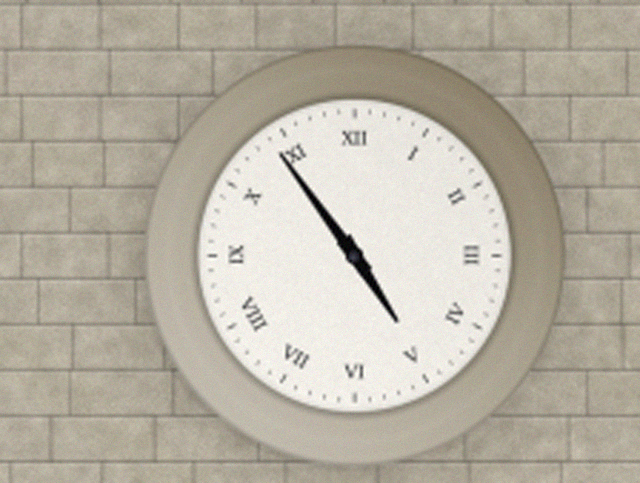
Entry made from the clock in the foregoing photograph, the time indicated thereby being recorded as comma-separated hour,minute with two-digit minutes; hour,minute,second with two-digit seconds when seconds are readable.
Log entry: 4,54
